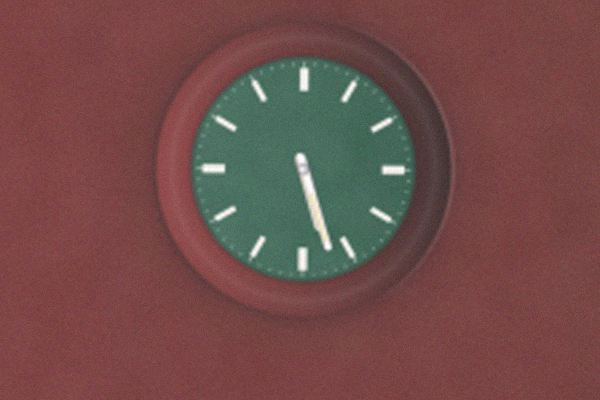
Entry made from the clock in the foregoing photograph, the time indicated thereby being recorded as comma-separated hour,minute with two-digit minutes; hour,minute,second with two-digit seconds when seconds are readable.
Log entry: 5,27
